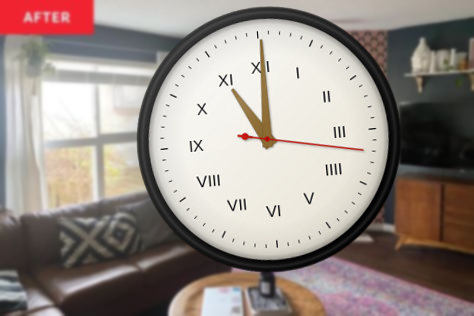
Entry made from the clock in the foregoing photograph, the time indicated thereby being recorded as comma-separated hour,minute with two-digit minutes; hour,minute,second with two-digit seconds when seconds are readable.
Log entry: 11,00,17
